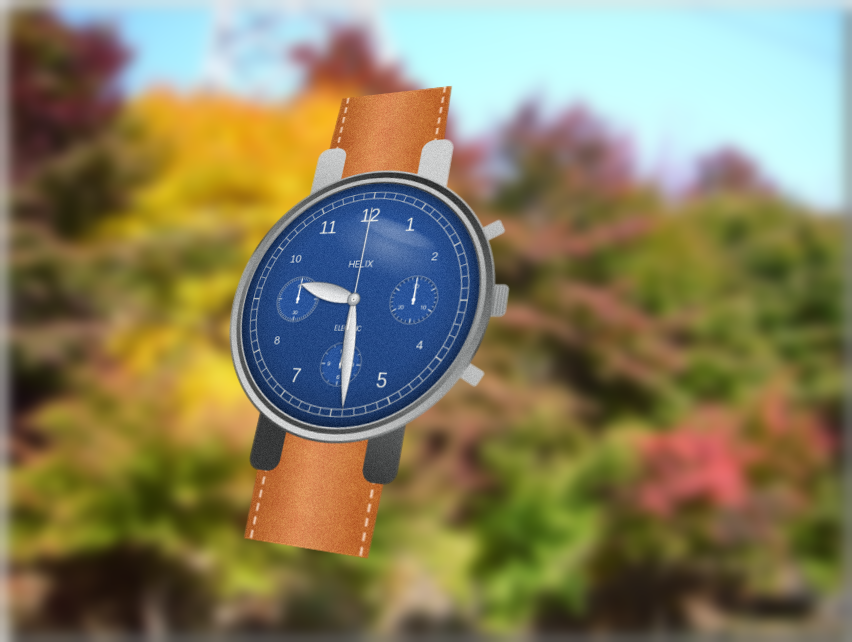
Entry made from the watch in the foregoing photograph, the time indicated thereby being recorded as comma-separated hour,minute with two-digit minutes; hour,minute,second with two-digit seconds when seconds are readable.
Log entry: 9,29
